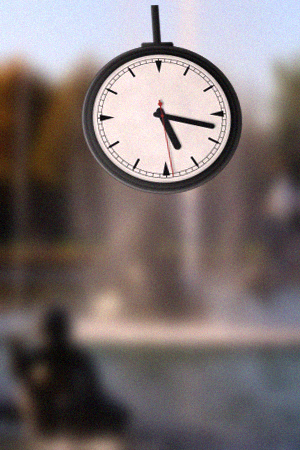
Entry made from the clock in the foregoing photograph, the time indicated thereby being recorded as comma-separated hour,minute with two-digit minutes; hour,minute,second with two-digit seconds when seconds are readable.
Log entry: 5,17,29
